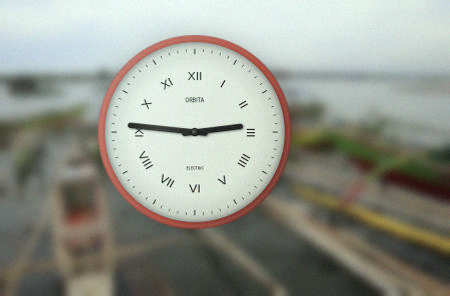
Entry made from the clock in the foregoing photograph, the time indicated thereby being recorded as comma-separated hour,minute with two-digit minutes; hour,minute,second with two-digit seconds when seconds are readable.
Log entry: 2,46
